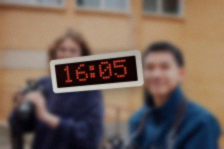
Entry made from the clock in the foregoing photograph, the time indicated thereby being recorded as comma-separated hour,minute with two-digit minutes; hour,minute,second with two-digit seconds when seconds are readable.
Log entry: 16,05
